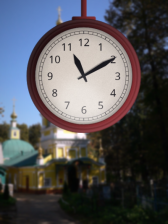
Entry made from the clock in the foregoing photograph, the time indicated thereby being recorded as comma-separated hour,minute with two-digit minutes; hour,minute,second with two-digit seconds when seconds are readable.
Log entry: 11,10
